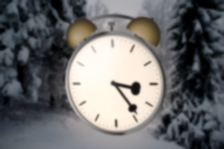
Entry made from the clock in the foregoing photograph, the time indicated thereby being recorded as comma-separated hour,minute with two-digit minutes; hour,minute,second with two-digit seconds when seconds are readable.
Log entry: 3,24
